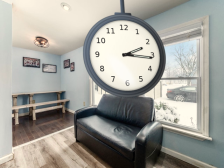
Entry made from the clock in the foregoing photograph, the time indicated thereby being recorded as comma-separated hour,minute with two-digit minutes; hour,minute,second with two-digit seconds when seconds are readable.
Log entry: 2,16
